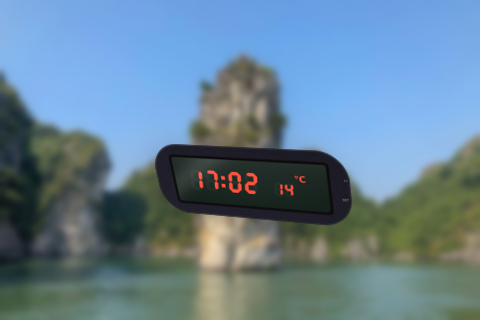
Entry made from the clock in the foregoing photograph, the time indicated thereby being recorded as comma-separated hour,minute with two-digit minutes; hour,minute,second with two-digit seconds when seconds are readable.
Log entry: 17,02
